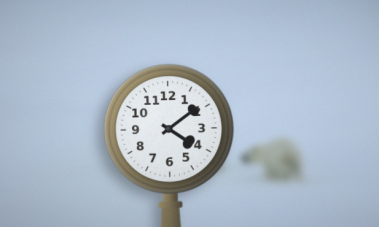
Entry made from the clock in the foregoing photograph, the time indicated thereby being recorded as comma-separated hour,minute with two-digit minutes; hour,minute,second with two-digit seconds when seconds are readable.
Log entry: 4,09
